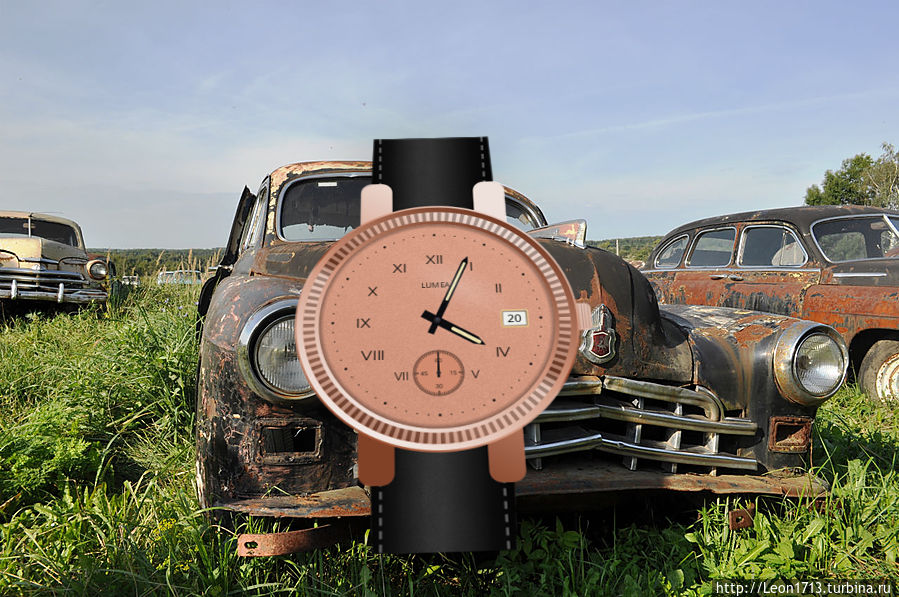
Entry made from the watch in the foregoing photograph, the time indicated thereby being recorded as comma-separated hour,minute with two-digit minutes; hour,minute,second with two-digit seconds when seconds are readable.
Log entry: 4,04
